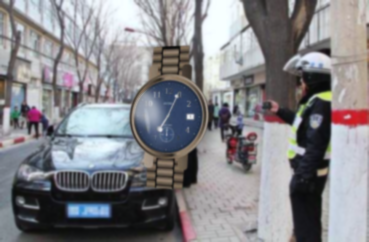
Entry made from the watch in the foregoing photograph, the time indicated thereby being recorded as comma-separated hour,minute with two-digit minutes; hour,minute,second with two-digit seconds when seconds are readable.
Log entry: 7,04
